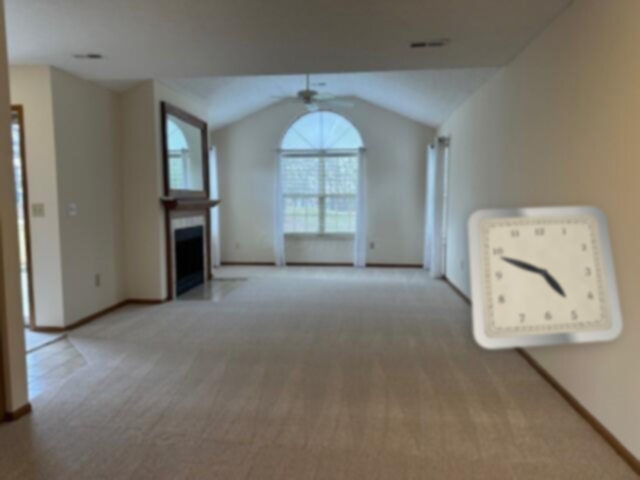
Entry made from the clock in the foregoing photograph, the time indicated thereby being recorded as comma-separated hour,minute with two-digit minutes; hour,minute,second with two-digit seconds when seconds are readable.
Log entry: 4,49
